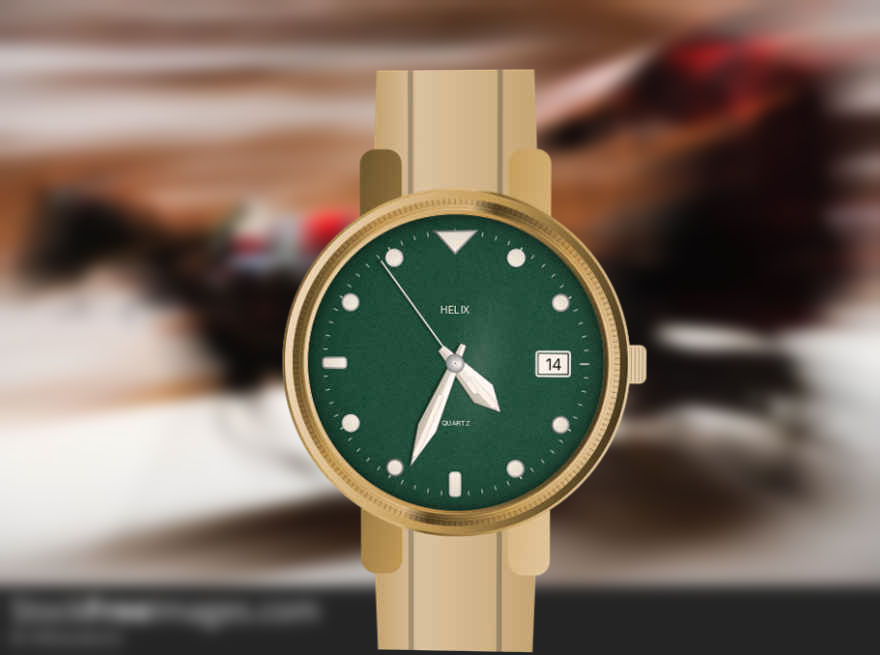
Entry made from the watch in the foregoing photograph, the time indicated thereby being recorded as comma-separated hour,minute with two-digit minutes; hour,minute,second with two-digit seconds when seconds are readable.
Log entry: 4,33,54
